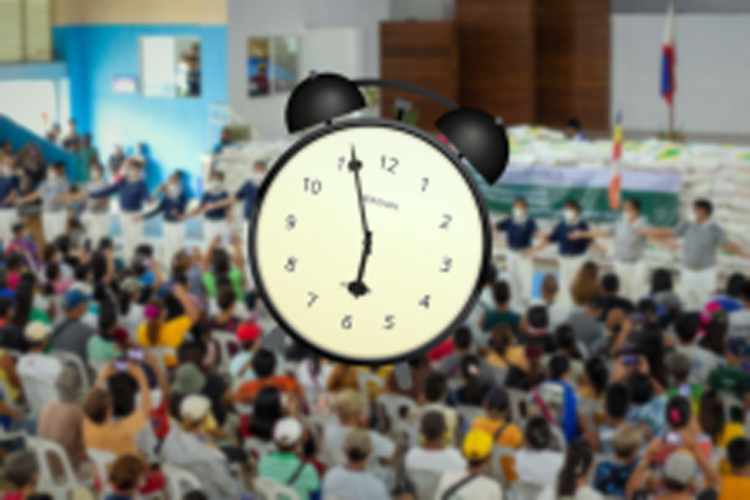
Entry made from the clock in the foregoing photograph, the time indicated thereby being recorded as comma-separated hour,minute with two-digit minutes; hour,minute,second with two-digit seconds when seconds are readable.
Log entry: 5,56
